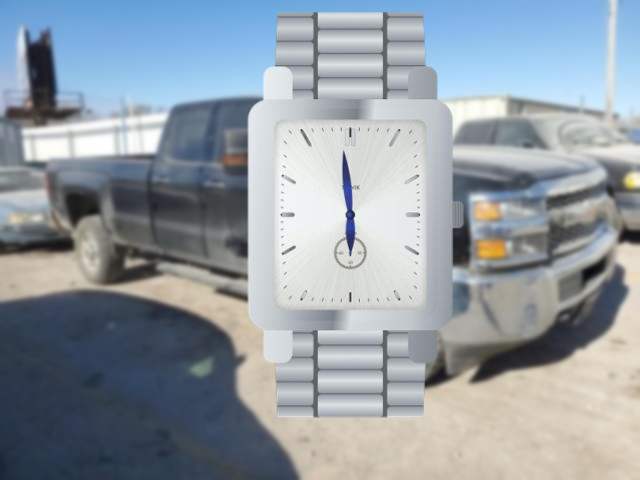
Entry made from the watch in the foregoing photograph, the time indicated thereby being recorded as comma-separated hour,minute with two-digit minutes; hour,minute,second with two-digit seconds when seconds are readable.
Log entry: 5,59
